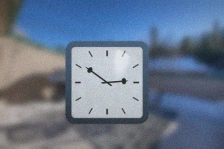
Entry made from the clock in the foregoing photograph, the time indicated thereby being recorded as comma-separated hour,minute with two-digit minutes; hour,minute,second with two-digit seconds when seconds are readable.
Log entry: 2,51
